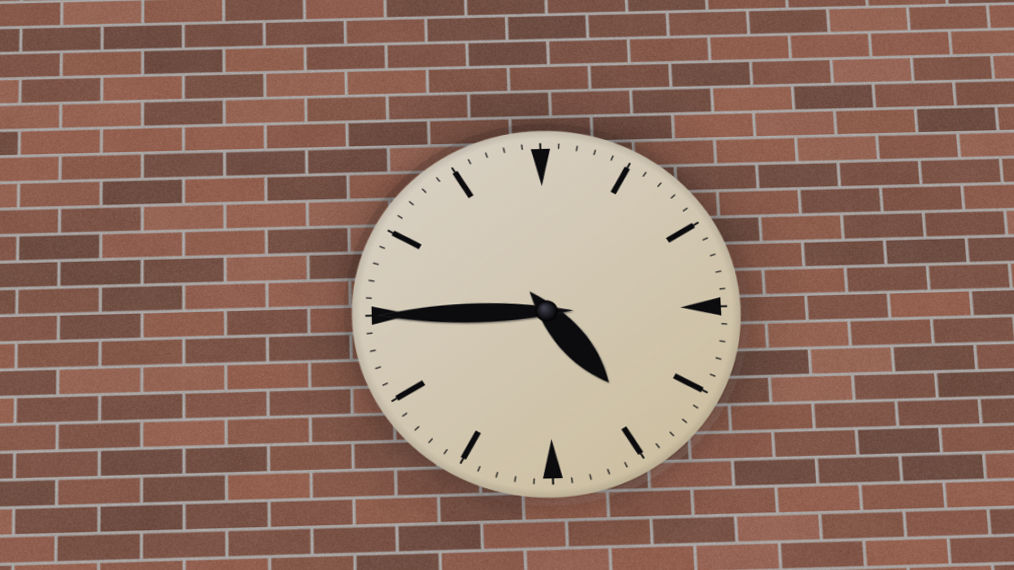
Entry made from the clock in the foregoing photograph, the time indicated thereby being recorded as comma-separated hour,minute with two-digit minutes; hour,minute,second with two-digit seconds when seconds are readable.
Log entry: 4,45
